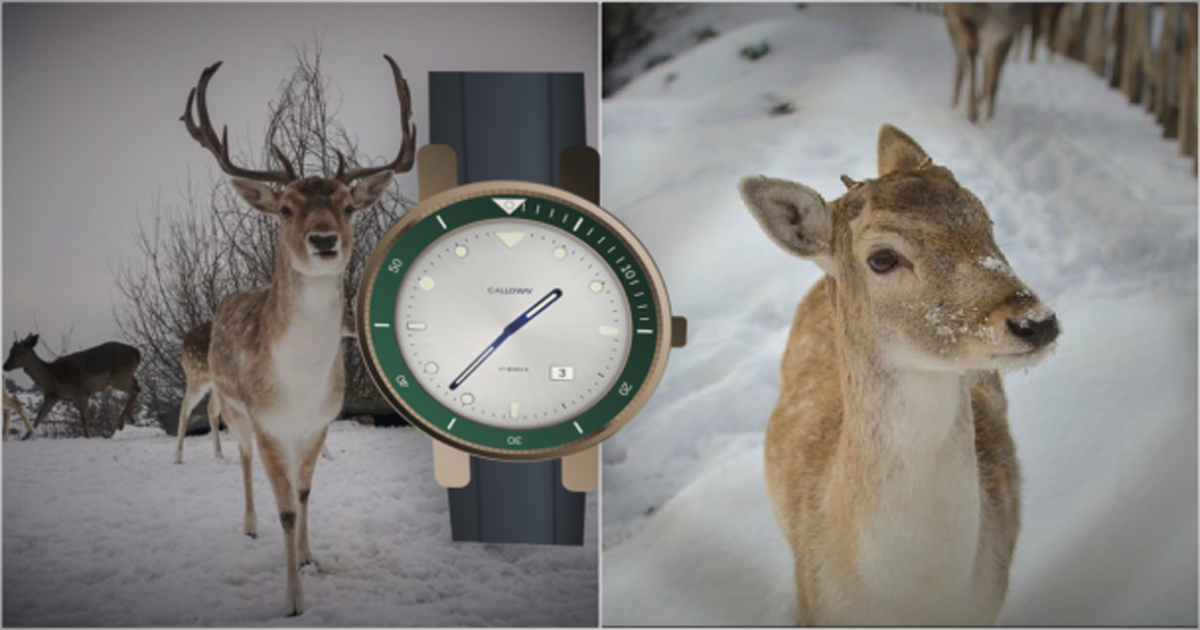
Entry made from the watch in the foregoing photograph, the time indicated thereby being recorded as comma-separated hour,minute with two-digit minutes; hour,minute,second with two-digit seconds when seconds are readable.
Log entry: 1,37
